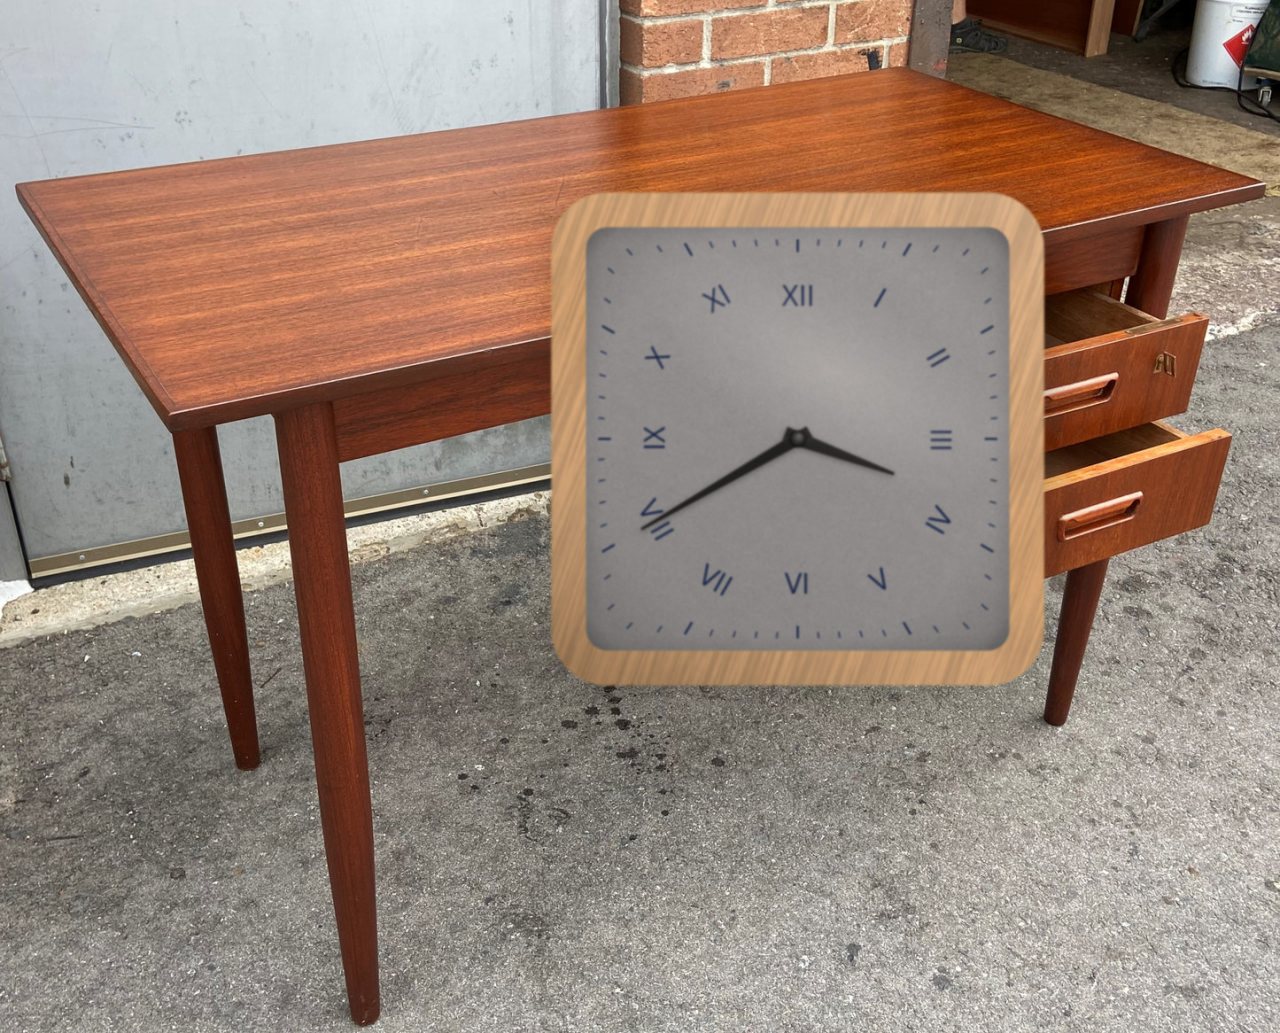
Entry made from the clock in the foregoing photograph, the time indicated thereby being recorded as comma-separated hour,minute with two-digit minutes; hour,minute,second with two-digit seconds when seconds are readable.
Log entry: 3,40
